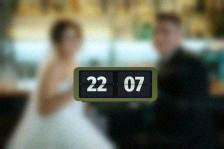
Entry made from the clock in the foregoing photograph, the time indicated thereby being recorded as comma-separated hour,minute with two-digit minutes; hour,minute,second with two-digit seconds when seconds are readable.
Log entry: 22,07
